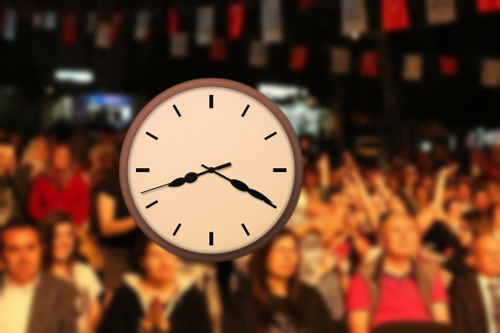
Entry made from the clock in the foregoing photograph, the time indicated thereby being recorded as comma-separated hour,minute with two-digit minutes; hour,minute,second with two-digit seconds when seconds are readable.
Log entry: 8,19,42
